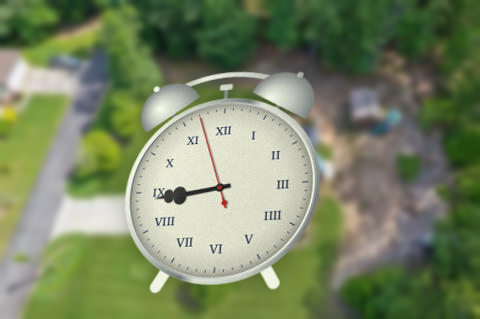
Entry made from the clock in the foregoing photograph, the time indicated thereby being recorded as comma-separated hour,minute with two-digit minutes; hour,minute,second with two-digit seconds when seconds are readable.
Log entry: 8,43,57
